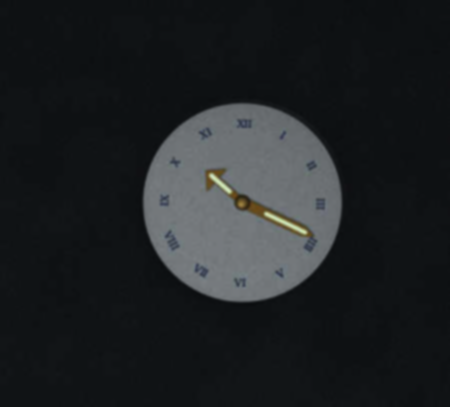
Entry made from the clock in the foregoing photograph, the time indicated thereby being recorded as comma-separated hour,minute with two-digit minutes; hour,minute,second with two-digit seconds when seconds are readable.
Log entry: 10,19
